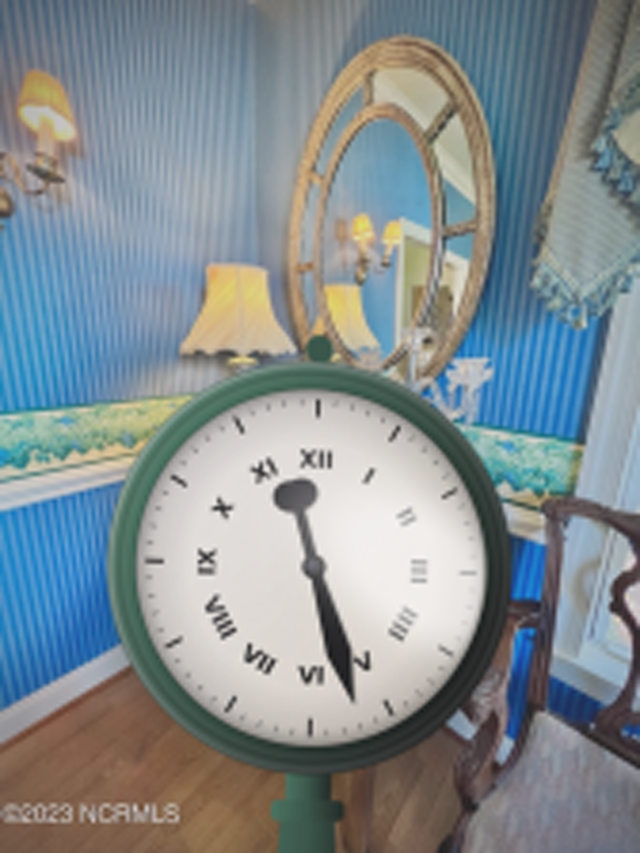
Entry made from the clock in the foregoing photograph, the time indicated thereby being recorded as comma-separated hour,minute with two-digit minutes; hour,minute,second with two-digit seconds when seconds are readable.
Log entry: 11,27
